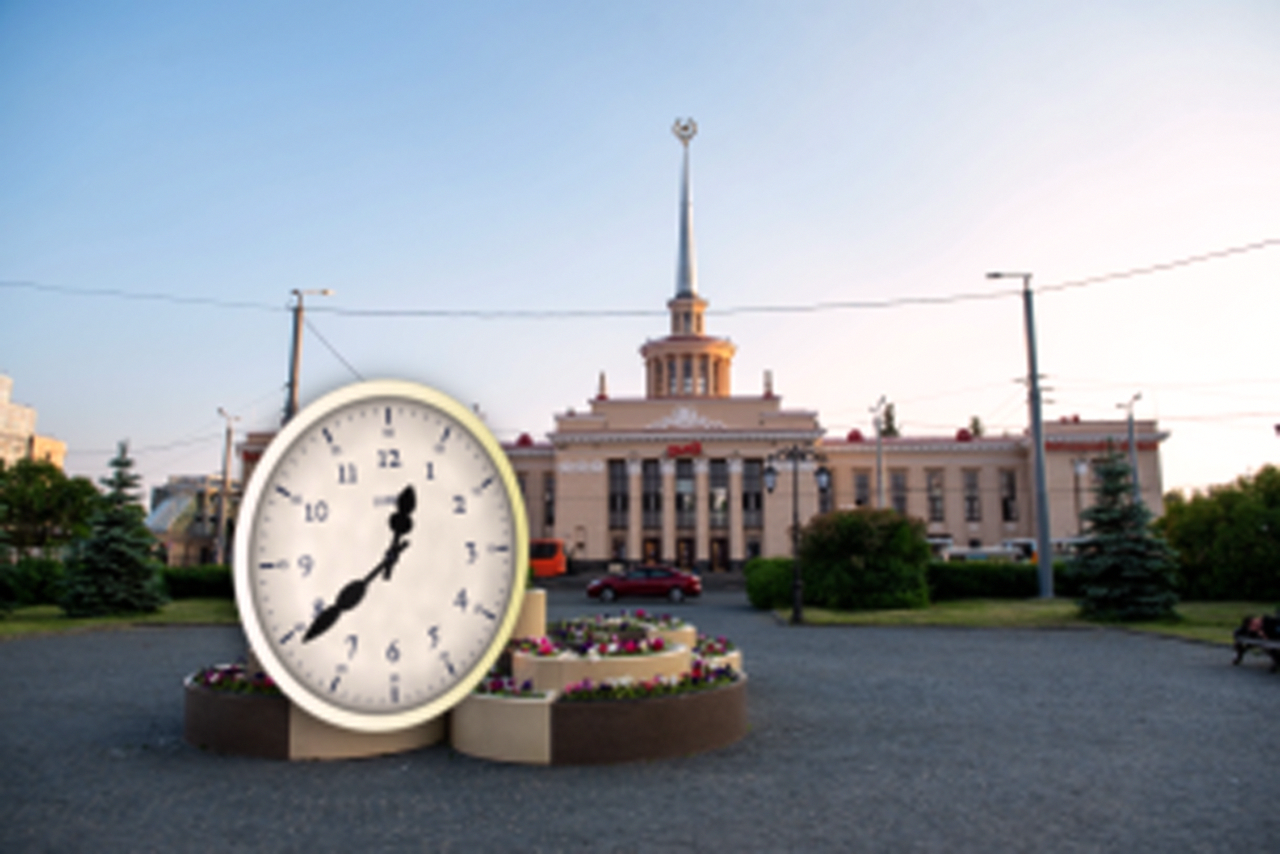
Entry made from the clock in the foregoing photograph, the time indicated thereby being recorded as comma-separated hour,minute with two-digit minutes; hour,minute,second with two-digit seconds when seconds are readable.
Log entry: 12,39
